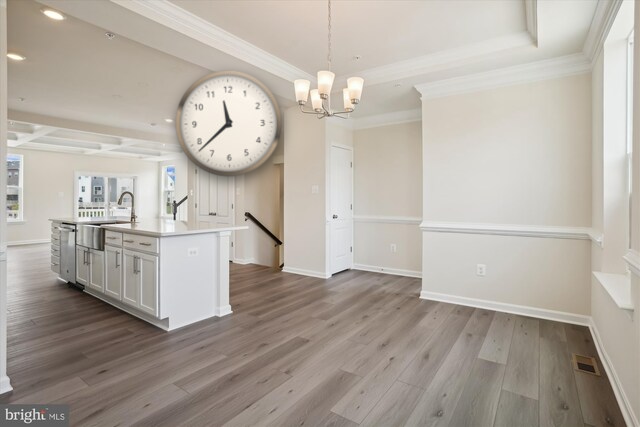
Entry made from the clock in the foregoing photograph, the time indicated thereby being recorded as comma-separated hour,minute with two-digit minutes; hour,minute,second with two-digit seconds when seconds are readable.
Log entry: 11,38
